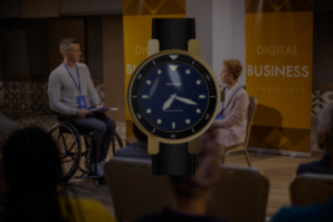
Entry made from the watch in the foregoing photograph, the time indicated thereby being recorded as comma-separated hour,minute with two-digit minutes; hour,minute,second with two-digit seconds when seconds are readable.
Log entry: 7,18
